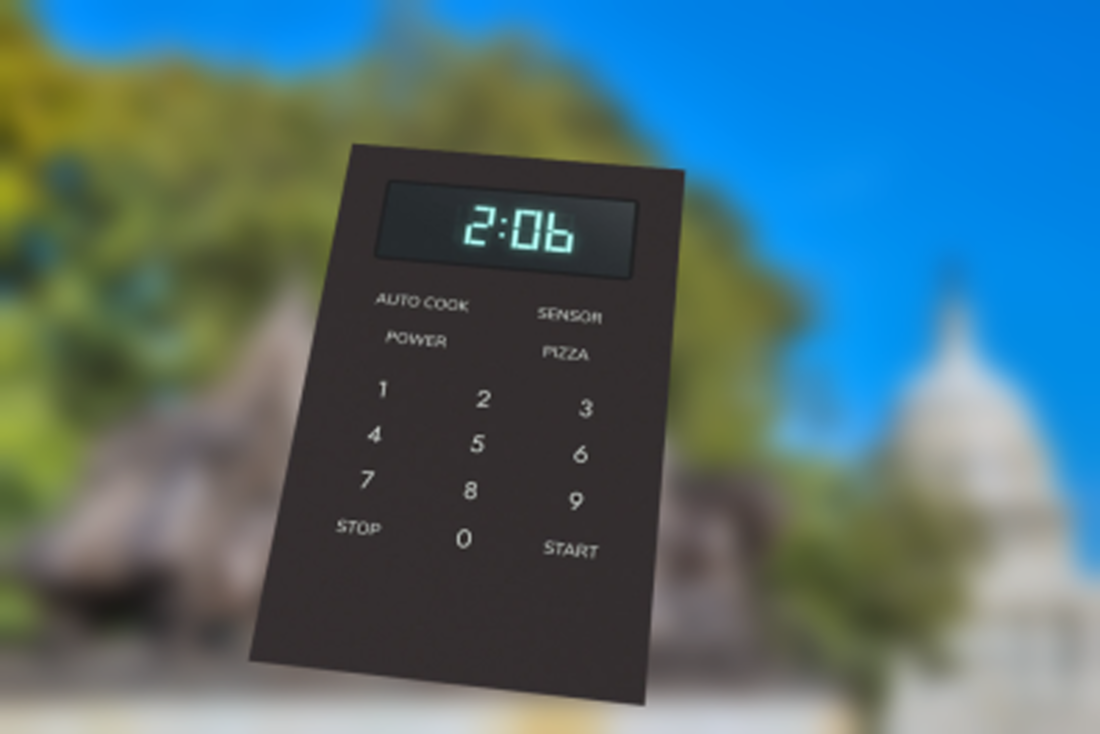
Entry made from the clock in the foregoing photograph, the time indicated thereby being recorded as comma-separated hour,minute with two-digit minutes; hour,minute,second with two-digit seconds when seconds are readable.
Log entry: 2,06
